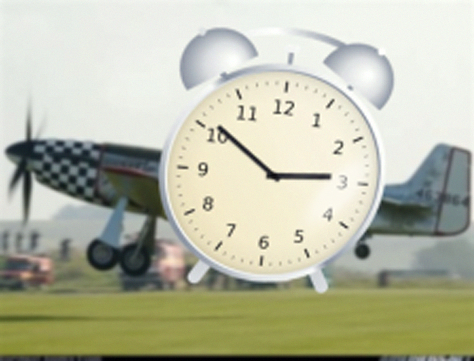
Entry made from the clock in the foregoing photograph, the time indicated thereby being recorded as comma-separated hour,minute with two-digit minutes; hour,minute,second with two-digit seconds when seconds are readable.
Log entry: 2,51
